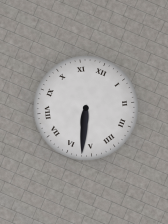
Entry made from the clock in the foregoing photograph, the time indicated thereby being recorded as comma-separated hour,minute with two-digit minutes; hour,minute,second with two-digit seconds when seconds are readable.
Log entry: 5,27
